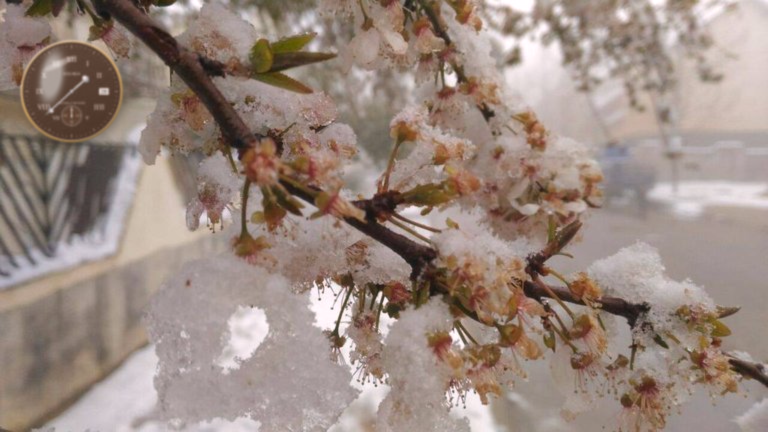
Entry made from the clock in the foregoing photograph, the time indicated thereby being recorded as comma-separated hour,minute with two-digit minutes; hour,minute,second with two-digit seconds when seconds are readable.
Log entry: 1,38
